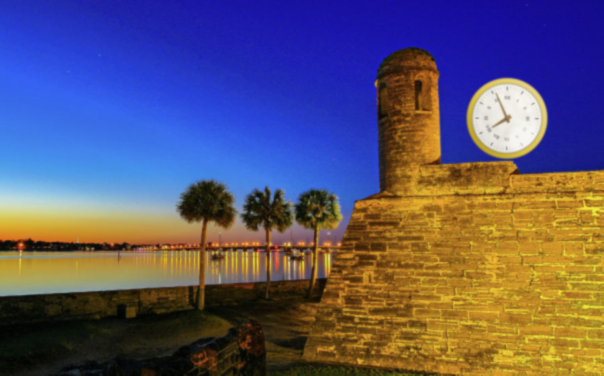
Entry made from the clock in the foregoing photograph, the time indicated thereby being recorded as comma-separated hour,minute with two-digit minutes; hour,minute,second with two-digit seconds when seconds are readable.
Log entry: 7,56
